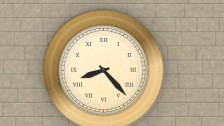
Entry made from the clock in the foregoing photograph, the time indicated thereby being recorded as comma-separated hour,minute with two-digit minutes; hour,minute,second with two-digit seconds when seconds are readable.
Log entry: 8,23
